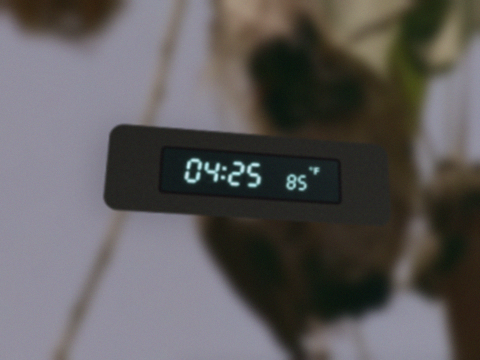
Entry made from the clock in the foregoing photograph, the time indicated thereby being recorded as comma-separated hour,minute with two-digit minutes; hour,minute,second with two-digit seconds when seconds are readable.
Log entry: 4,25
